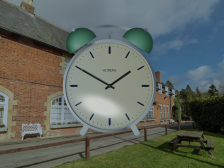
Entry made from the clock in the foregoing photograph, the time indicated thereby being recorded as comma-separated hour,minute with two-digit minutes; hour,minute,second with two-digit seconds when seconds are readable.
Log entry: 1,50
